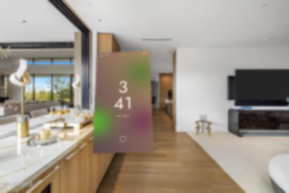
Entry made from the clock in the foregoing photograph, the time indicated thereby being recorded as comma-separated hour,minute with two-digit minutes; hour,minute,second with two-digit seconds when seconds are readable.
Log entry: 3,41
